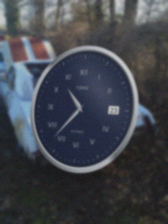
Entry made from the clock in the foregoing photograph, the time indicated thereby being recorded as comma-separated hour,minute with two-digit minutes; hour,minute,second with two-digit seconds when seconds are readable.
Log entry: 10,37
